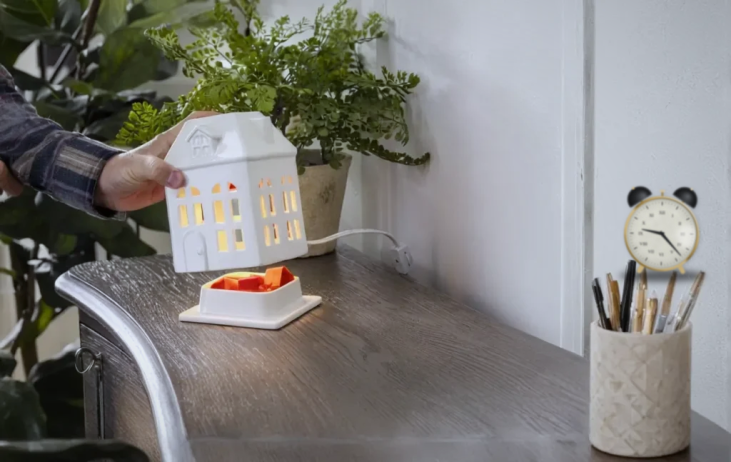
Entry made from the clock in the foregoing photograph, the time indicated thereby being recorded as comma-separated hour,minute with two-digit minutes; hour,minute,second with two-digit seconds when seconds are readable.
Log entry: 9,23
